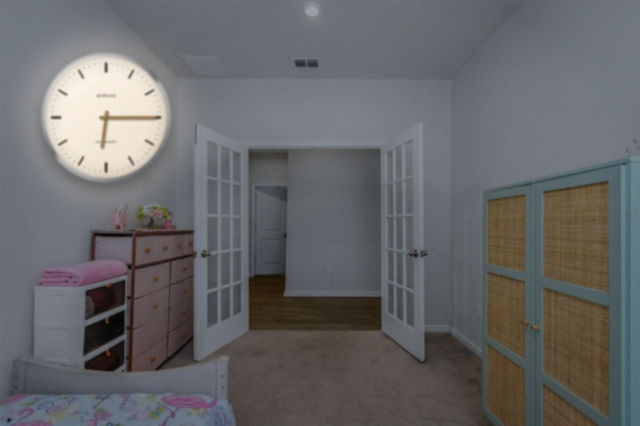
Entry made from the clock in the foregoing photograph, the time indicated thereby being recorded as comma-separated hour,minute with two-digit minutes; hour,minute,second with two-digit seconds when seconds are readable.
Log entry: 6,15
